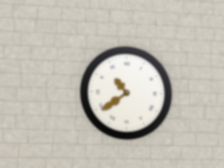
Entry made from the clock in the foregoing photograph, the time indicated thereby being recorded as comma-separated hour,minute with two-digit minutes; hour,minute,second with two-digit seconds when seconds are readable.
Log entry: 10,39
